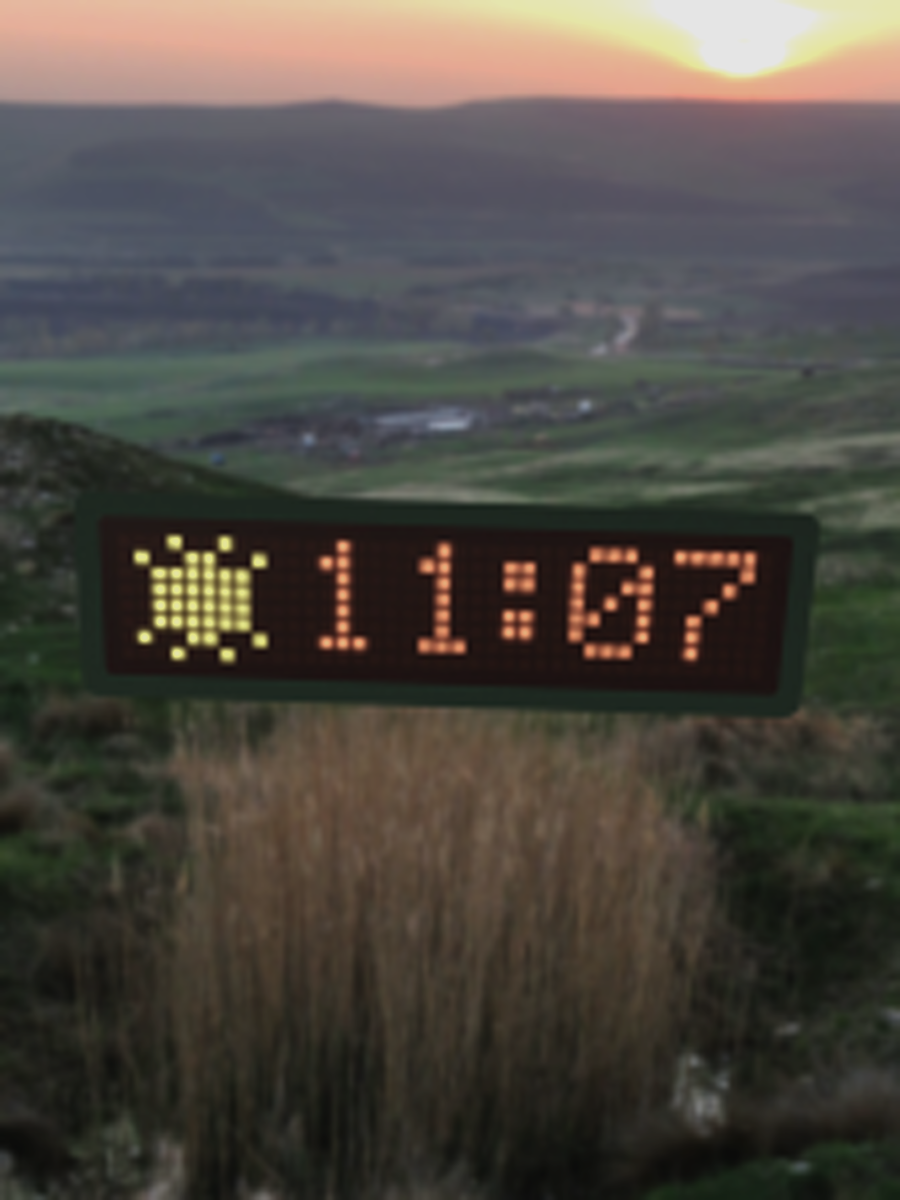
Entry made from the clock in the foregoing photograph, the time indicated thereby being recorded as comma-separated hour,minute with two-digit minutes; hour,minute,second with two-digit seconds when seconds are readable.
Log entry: 11,07
